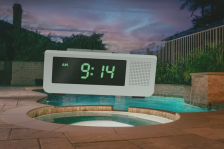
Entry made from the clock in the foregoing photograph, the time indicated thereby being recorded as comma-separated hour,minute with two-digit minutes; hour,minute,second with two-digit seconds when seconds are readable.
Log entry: 9,14
